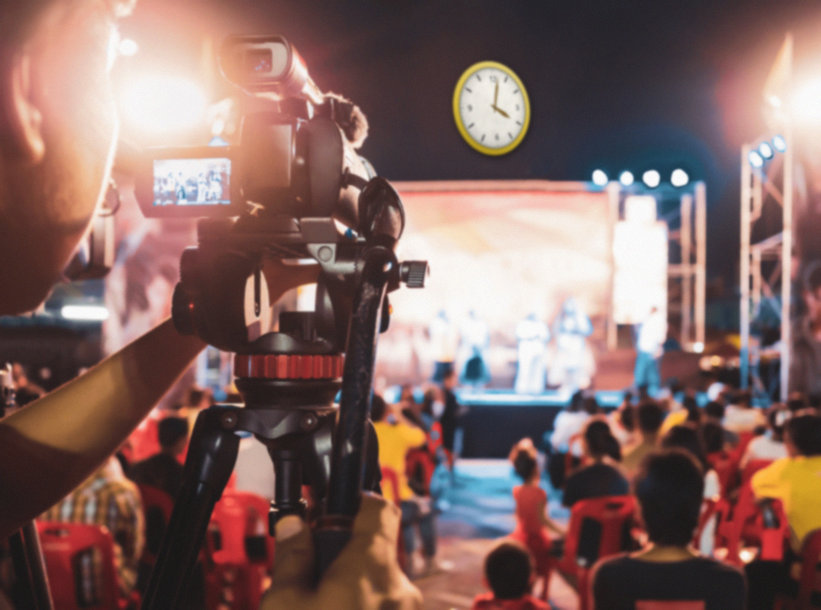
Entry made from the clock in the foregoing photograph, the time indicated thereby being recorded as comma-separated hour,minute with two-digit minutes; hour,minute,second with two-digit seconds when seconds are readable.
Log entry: 4,02
